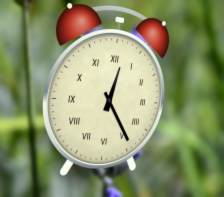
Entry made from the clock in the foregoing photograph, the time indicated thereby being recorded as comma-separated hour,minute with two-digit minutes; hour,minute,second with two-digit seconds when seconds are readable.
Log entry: 12,24
